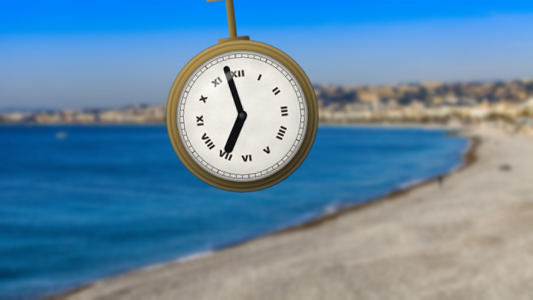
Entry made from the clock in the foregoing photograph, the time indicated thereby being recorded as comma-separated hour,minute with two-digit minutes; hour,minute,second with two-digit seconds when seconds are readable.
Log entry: 6,58
